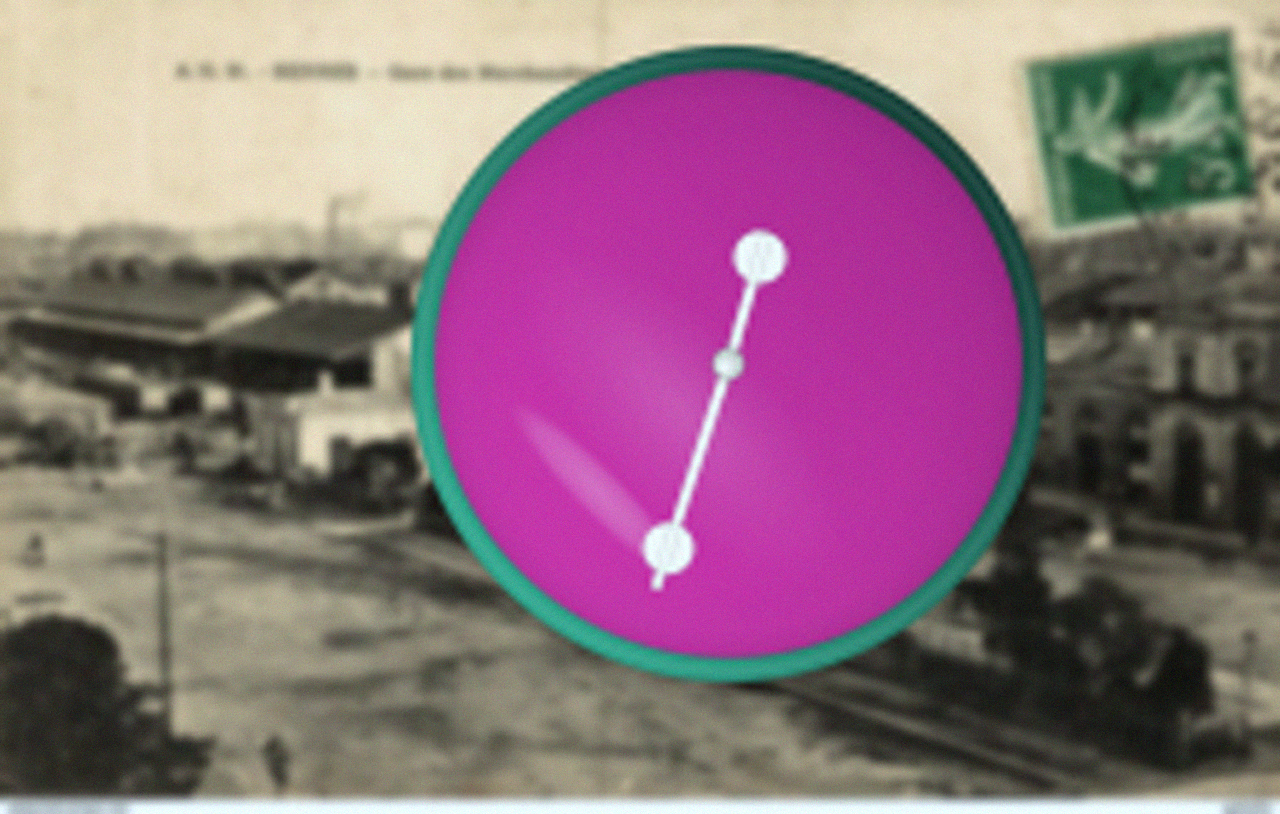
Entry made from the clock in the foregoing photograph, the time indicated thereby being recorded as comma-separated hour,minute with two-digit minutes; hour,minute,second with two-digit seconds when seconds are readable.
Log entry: 12,33
